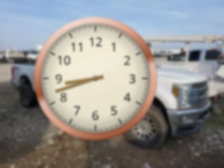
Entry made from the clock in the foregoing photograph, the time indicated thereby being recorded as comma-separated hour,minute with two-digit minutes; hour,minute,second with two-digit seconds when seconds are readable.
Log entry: 8,42
